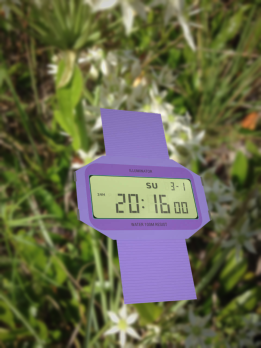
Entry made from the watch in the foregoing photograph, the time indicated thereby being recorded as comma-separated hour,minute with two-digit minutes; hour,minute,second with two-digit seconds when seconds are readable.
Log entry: 20,16,00
